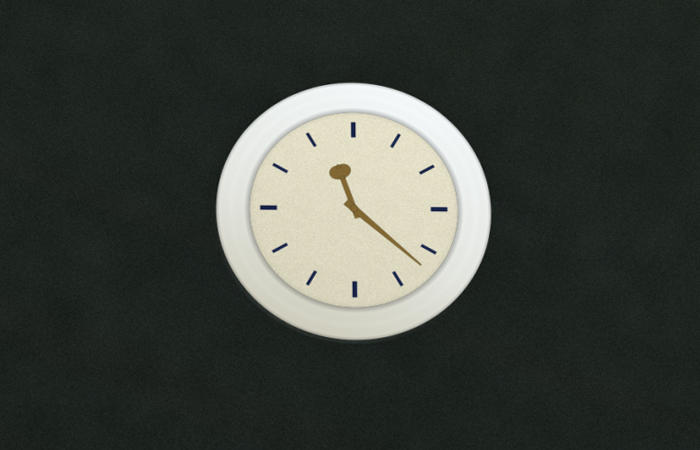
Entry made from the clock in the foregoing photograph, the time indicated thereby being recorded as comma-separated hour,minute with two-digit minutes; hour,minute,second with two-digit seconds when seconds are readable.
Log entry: 11,22
